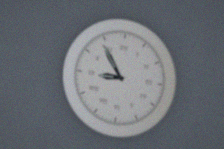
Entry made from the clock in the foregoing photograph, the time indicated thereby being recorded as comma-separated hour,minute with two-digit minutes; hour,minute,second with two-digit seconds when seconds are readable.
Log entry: 8,54
